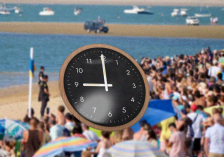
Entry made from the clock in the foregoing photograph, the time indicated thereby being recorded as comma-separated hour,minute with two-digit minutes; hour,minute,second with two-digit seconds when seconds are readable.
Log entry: 9,00
